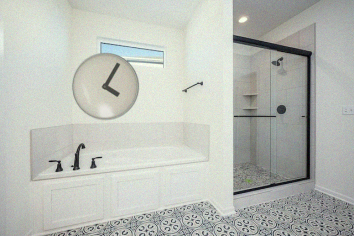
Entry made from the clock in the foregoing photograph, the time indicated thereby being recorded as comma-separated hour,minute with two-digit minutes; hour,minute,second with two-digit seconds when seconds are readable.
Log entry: 4,05
